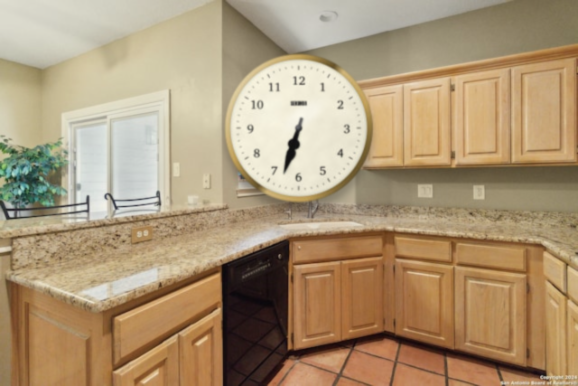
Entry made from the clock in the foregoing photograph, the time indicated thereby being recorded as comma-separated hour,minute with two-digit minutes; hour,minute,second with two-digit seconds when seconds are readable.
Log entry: 6,33
